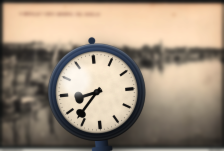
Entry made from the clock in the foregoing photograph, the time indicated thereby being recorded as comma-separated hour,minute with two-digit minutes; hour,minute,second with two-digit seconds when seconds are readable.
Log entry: 8,37
